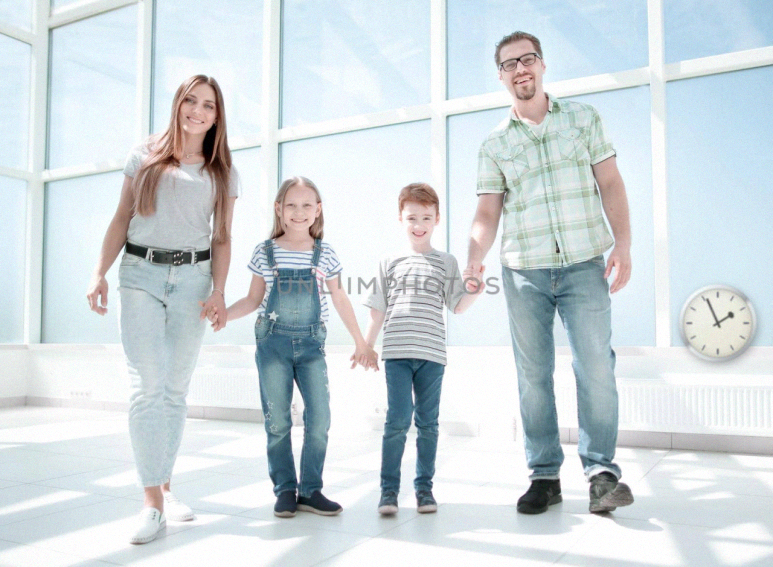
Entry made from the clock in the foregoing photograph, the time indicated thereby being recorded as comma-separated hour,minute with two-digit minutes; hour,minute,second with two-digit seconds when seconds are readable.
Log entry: 1,56
